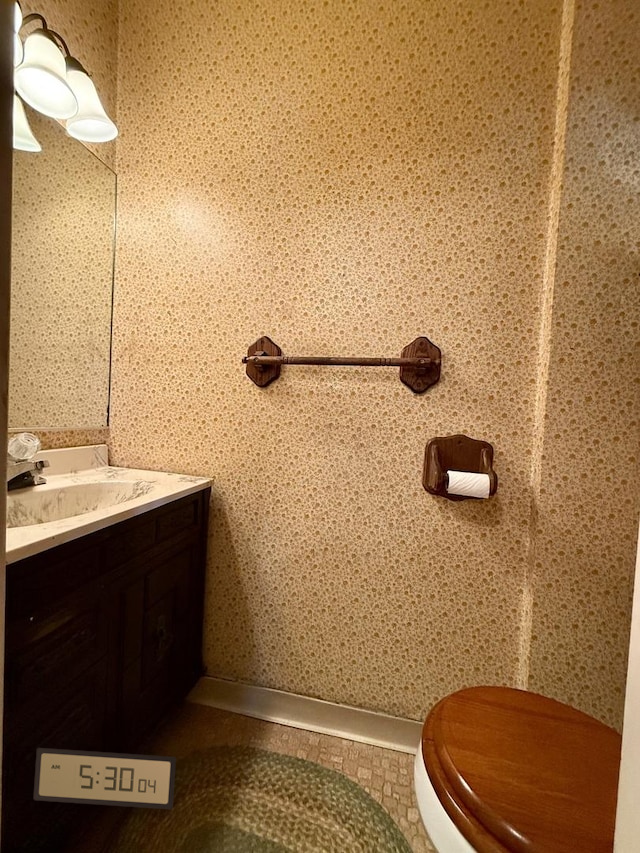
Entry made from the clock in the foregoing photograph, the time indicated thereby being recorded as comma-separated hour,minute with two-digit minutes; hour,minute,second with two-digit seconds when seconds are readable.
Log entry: 5,30,04
